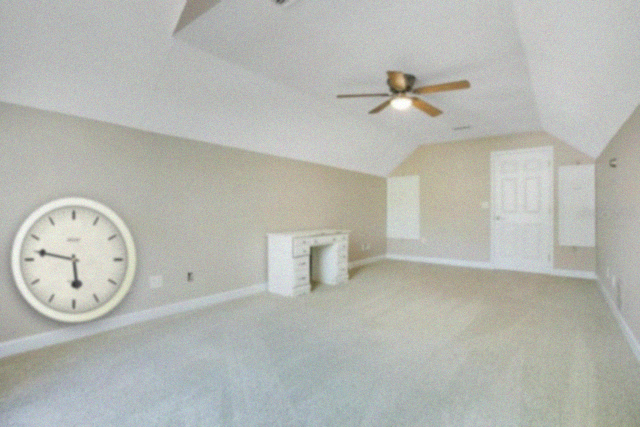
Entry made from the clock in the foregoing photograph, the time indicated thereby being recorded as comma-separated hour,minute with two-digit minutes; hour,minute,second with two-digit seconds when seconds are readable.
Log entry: 5,47
